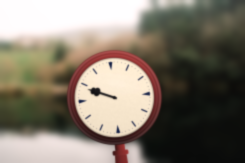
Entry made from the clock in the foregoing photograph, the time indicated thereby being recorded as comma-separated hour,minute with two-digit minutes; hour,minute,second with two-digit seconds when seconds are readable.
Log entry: 9,49
